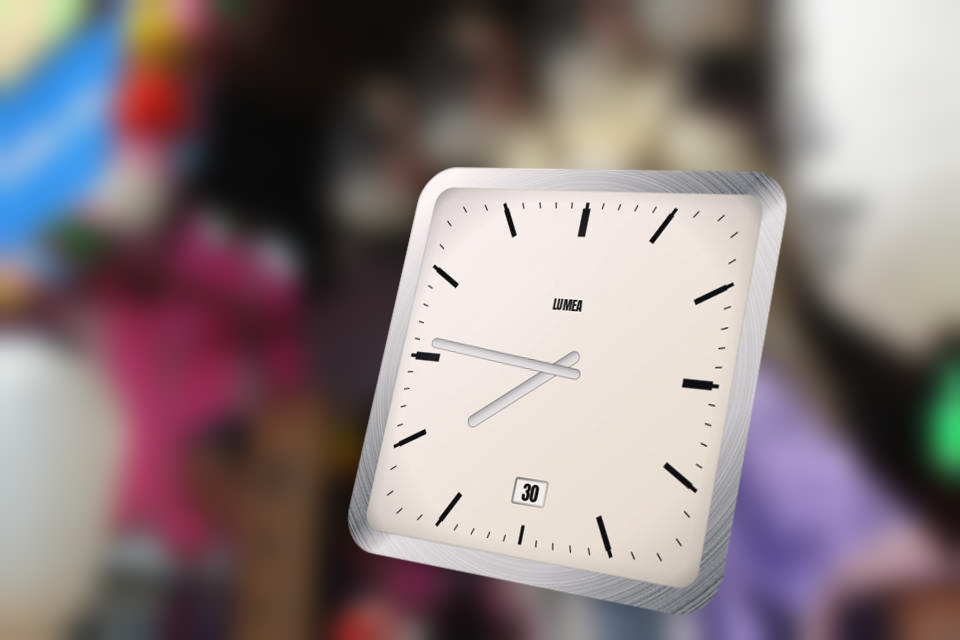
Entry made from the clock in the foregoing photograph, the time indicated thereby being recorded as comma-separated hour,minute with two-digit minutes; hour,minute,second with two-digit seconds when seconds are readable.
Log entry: 7,46
